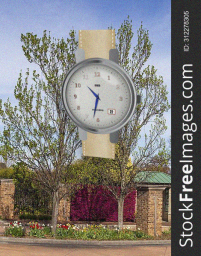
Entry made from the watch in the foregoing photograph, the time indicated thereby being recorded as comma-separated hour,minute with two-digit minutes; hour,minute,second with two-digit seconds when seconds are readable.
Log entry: 10,32
